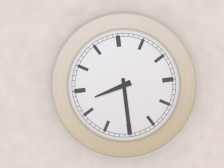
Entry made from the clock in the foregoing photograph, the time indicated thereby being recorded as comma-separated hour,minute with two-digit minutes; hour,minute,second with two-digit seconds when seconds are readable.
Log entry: 8,30
